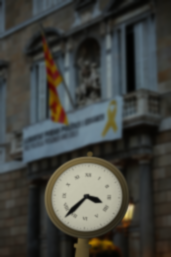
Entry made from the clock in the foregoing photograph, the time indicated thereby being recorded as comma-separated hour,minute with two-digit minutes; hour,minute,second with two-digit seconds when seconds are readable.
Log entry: 3,37
